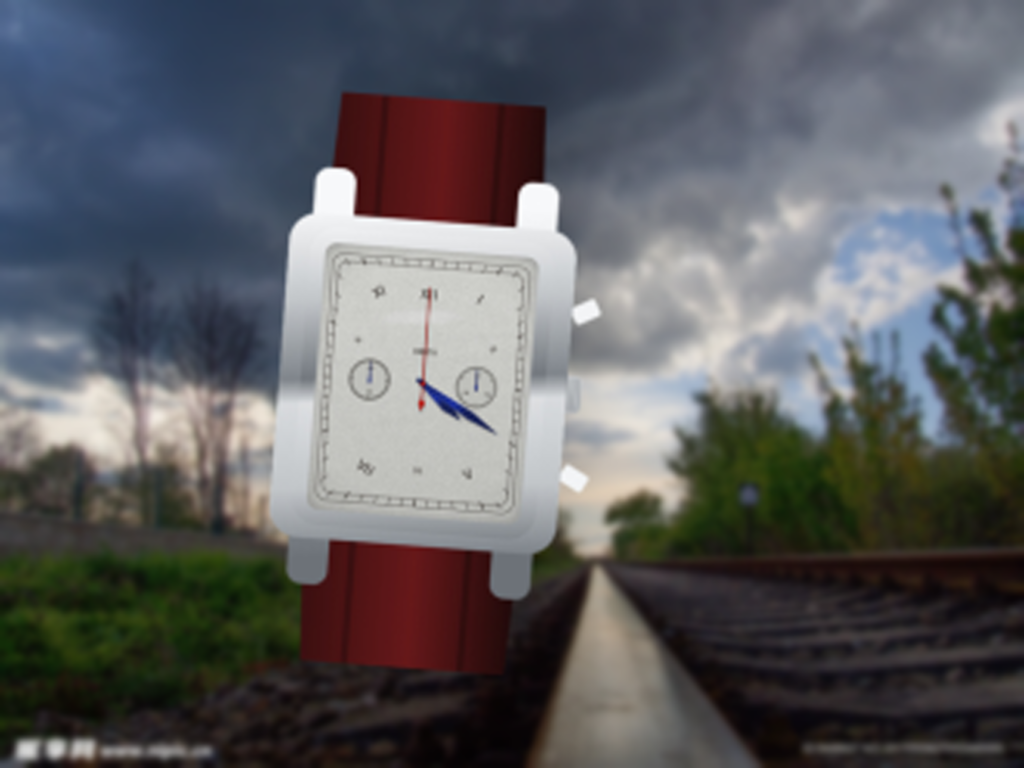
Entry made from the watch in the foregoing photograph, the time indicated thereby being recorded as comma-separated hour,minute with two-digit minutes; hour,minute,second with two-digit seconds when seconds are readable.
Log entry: 4,20
